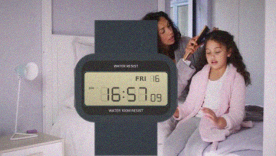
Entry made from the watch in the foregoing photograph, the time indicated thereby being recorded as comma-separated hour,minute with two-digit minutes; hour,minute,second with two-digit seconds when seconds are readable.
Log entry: 16,57,09
